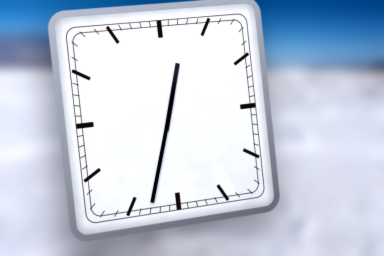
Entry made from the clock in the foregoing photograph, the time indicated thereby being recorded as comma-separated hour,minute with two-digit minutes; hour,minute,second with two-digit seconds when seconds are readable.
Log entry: 12,33
